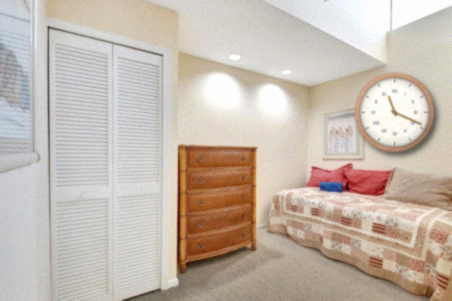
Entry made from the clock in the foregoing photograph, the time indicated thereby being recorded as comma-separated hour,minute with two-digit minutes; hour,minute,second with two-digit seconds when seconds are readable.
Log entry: 11,19
